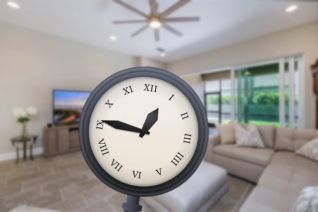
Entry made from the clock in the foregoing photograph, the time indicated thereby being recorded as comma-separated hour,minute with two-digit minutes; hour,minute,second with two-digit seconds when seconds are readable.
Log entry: 12,46
